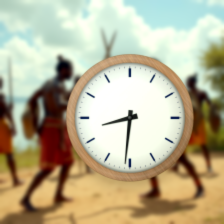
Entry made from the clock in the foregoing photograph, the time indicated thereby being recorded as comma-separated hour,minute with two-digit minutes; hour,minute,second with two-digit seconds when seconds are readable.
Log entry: 8,31
